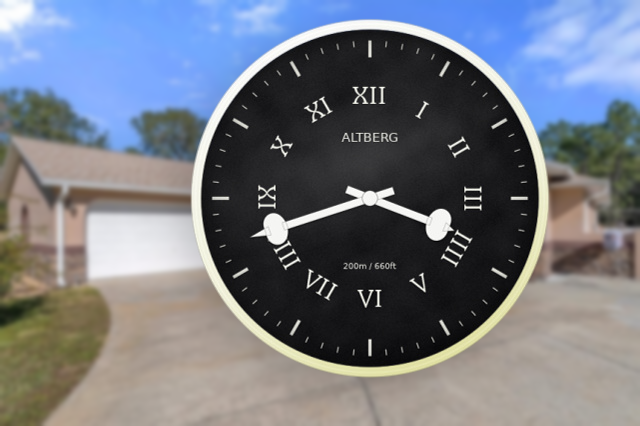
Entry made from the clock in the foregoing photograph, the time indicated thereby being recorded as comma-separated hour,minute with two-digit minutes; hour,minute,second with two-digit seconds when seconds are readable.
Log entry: 3,42
